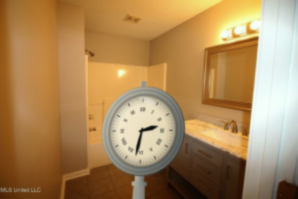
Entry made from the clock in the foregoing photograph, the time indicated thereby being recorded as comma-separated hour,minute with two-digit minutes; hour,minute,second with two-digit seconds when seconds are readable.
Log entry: 2,32
